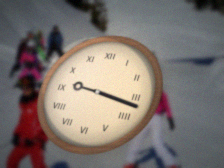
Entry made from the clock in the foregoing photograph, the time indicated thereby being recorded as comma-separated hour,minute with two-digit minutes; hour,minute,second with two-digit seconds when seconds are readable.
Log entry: 9,17
